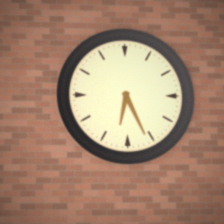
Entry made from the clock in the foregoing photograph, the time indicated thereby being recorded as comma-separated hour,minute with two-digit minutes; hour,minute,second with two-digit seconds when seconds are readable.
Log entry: 6,26
